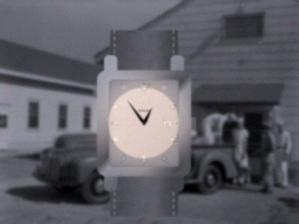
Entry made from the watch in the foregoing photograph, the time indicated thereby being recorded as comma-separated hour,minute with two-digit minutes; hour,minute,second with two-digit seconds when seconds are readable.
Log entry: 12,54
